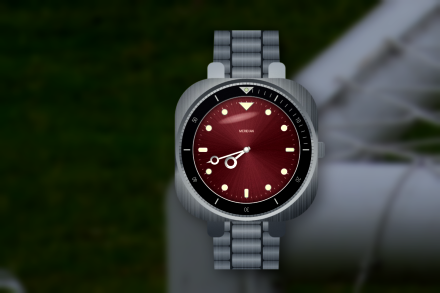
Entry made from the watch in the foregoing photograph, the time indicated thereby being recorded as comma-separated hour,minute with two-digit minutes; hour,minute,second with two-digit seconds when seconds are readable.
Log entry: 7,42
